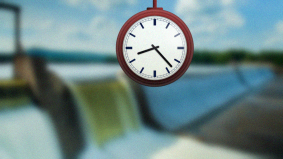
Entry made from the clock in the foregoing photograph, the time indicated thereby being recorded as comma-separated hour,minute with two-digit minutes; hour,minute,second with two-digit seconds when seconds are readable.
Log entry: 8,23
